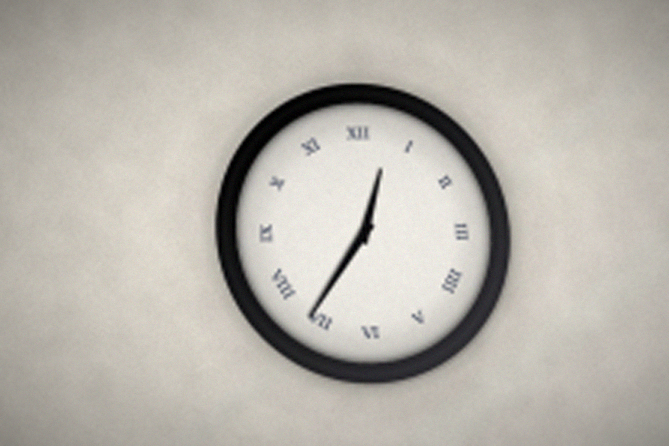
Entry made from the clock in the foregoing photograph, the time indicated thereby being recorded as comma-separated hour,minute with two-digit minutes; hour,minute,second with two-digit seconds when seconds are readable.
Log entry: 12,36
